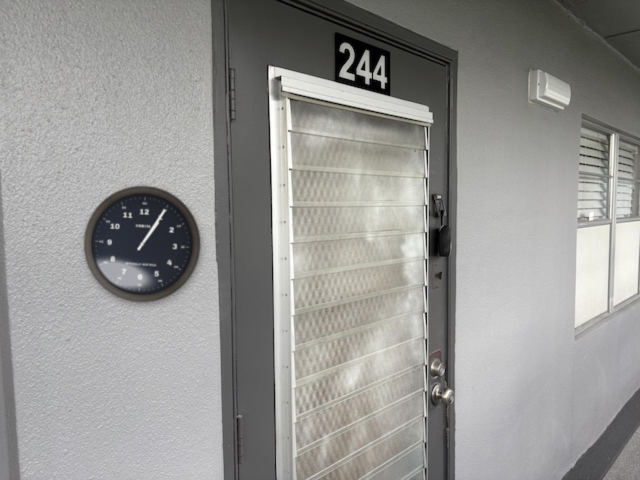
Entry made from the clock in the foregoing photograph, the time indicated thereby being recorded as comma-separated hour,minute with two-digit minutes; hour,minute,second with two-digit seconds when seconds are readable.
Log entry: 1,05
